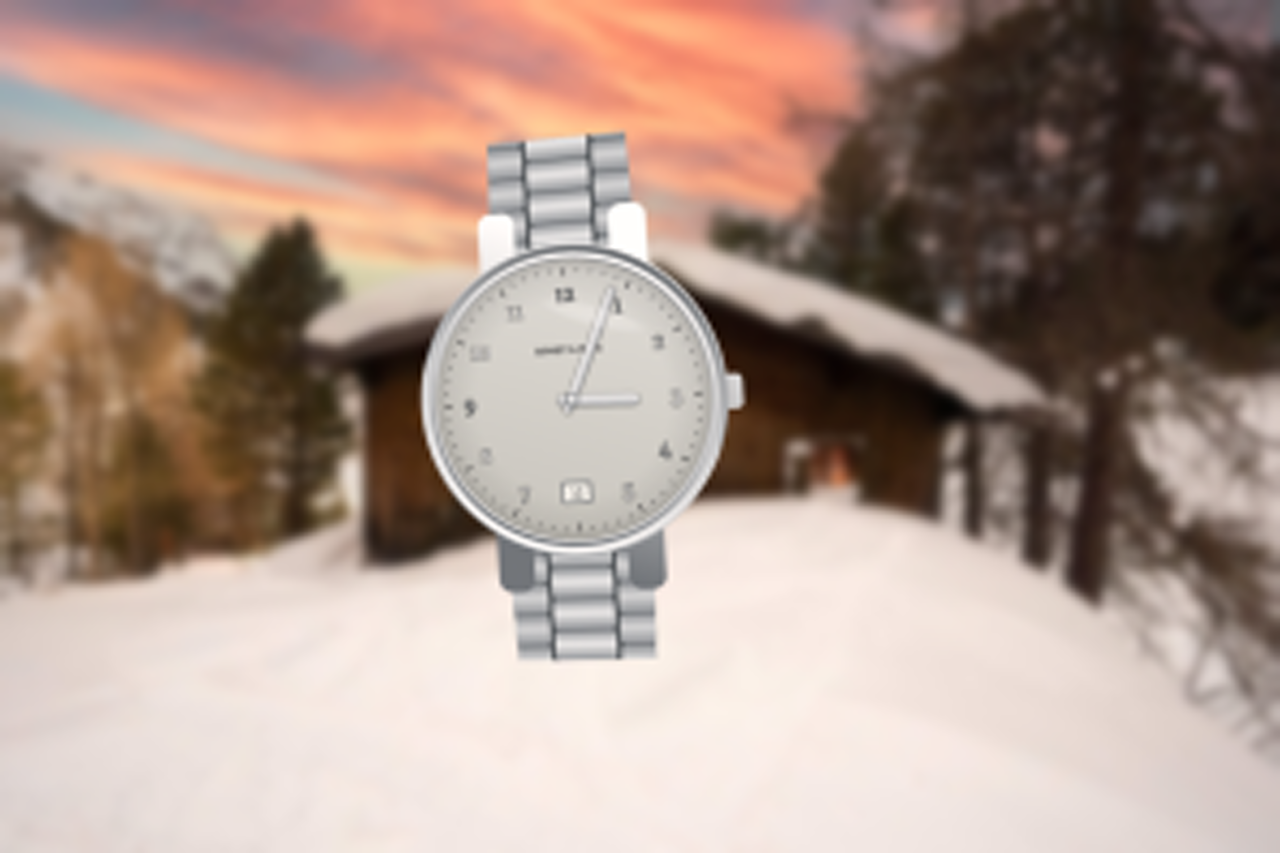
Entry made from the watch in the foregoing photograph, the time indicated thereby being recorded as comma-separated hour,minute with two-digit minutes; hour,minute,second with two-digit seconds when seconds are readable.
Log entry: 3,04
